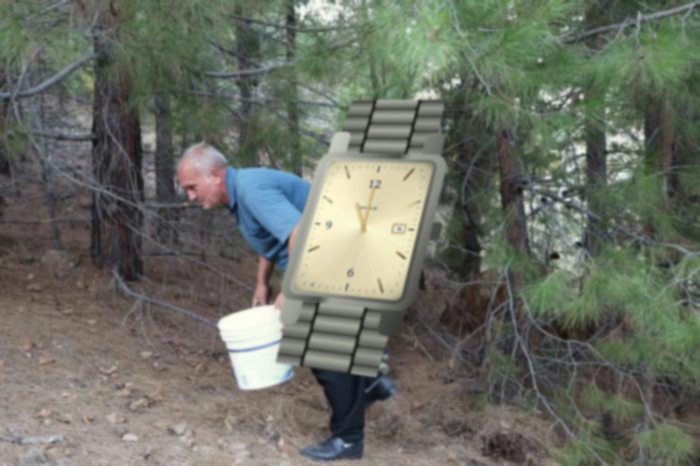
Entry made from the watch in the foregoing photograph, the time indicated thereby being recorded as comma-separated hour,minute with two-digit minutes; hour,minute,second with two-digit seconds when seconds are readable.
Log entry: 11,00
